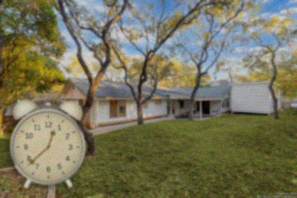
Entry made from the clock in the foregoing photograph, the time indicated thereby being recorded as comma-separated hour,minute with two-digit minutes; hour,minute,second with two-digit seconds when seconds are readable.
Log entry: 12,38
